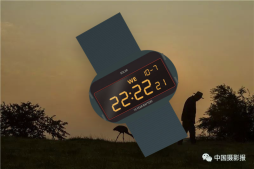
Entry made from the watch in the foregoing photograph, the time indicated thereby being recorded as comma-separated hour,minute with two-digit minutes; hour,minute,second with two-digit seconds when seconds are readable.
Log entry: 22,22,21
